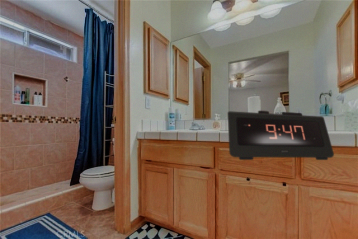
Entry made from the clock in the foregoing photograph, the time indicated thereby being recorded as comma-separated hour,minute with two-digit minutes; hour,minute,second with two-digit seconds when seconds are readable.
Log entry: 9,47
